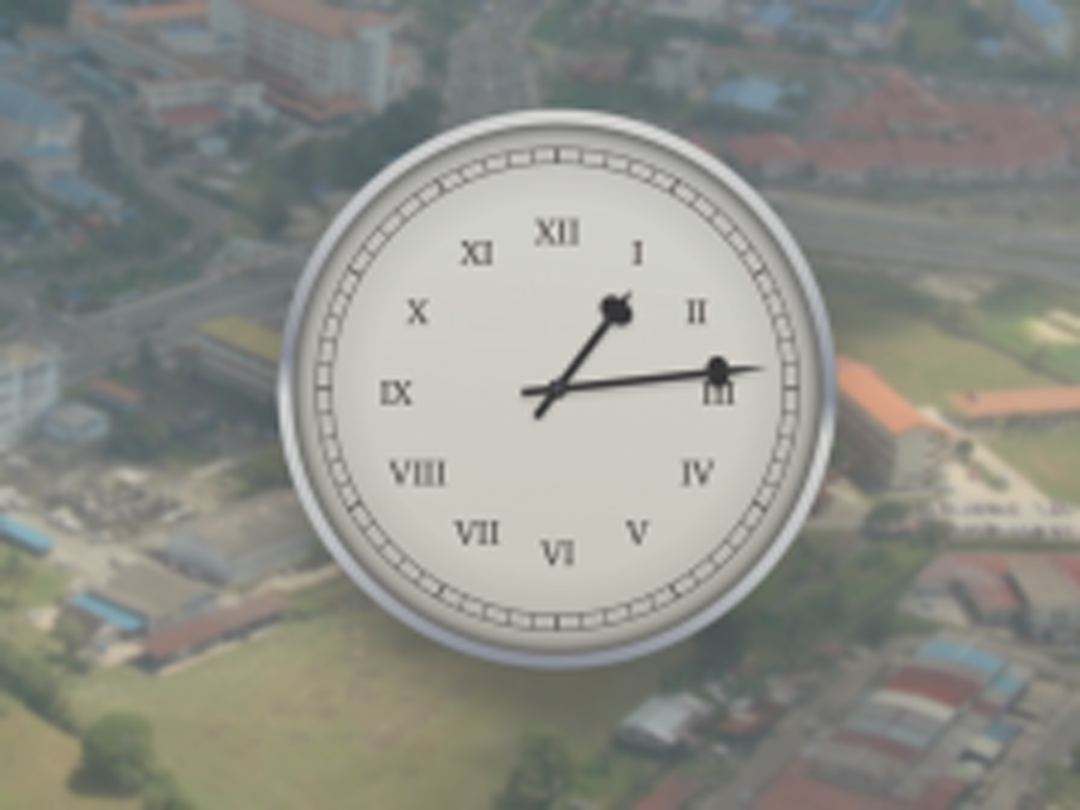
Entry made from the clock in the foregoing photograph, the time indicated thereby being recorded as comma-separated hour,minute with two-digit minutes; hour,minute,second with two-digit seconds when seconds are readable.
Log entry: 1,14
